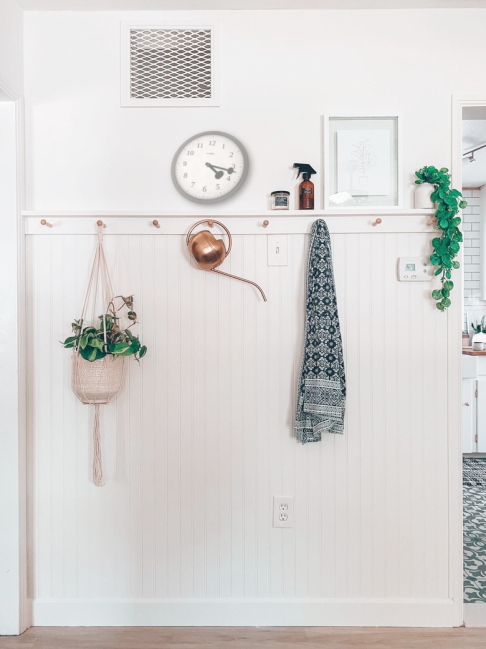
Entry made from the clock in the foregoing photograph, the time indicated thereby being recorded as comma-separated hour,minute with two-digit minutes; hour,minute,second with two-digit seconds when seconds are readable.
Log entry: 4,17
